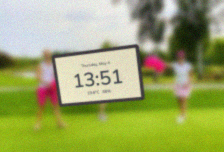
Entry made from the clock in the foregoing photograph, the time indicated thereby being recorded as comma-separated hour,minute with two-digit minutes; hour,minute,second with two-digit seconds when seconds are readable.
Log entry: 13,51
